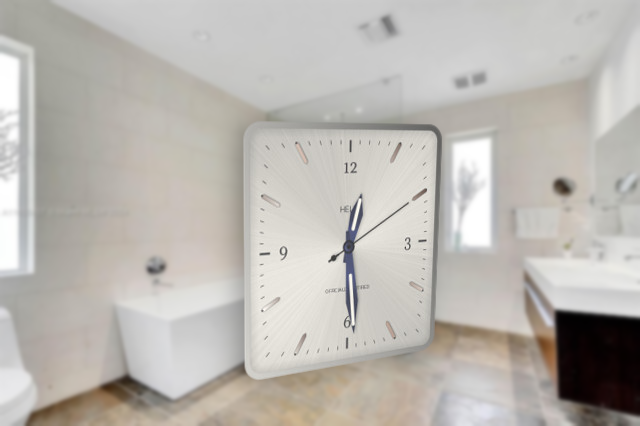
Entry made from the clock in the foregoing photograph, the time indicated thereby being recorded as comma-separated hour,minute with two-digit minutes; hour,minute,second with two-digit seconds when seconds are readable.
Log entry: 12,29,10
